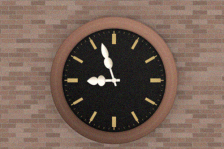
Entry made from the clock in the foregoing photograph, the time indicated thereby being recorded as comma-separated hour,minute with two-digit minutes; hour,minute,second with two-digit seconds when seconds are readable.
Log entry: 8,57
